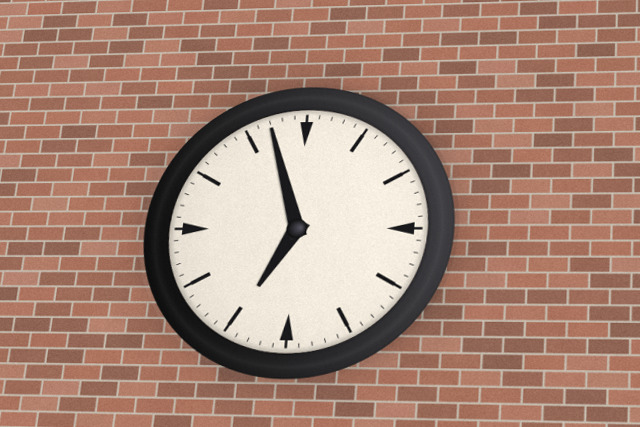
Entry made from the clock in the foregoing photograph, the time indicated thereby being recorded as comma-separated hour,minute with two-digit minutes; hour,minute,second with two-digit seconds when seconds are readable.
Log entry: 6,57
